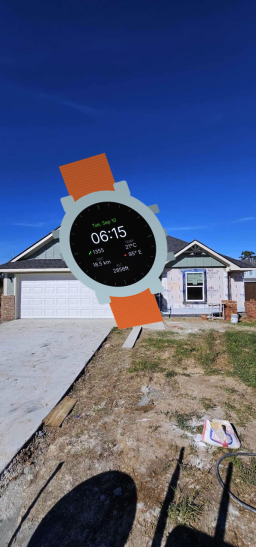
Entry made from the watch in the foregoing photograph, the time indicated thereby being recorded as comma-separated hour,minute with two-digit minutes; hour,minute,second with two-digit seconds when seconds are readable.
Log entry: 6,15
